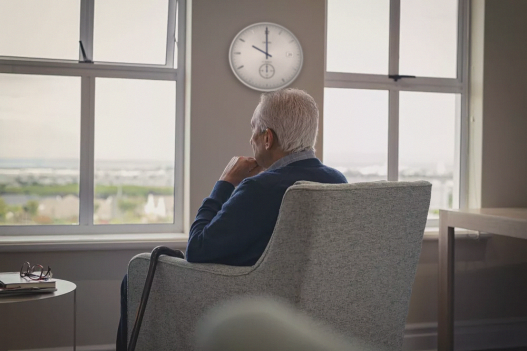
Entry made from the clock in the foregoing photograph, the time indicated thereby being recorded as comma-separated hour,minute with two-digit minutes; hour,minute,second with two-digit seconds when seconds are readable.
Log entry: 10,00
